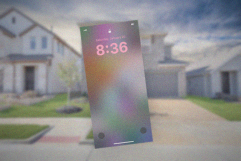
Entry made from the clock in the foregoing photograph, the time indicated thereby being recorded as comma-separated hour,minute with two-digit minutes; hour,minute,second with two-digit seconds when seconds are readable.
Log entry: 8,36
